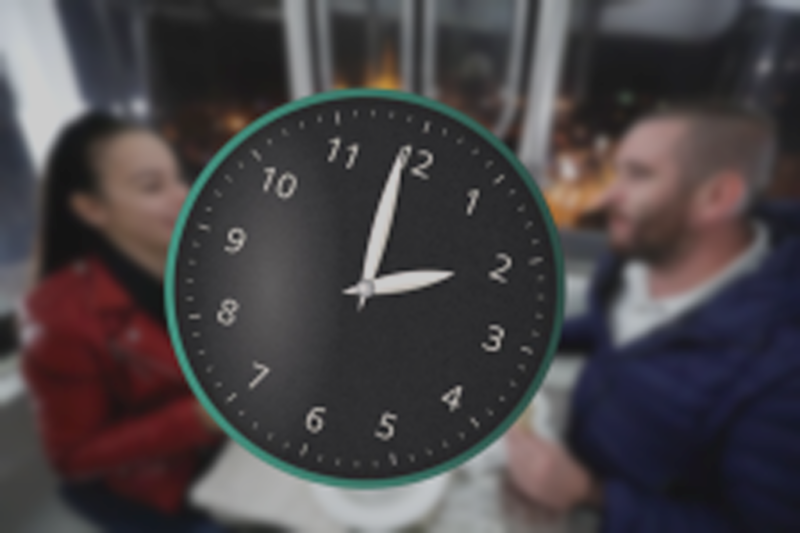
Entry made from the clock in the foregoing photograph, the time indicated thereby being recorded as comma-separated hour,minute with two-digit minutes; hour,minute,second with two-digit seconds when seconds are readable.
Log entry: 1,59
